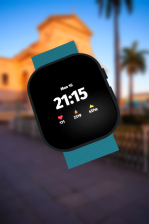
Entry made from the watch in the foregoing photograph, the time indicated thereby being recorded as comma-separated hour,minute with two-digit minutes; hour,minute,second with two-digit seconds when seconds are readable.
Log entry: 21,15
